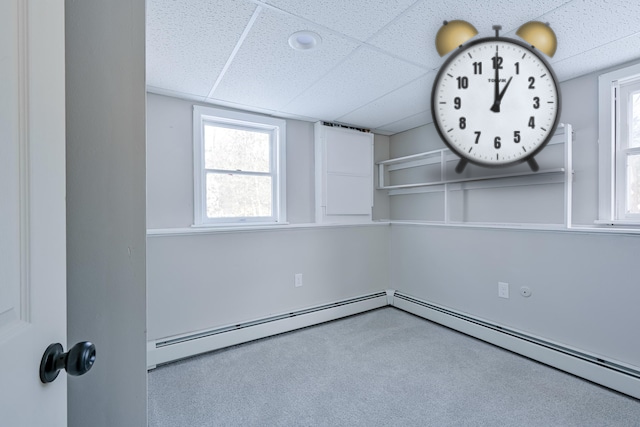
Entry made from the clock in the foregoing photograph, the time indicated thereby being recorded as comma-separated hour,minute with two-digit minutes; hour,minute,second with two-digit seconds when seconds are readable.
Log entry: 1,00
